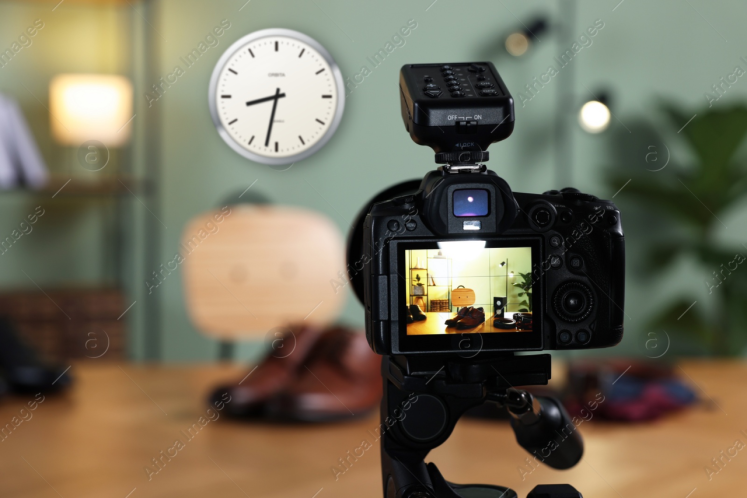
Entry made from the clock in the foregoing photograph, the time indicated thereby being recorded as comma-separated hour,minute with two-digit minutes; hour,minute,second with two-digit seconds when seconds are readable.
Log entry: 8,32
